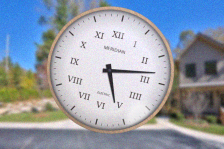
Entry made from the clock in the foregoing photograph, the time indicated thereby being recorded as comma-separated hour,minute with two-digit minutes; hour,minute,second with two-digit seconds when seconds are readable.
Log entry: 5,13
